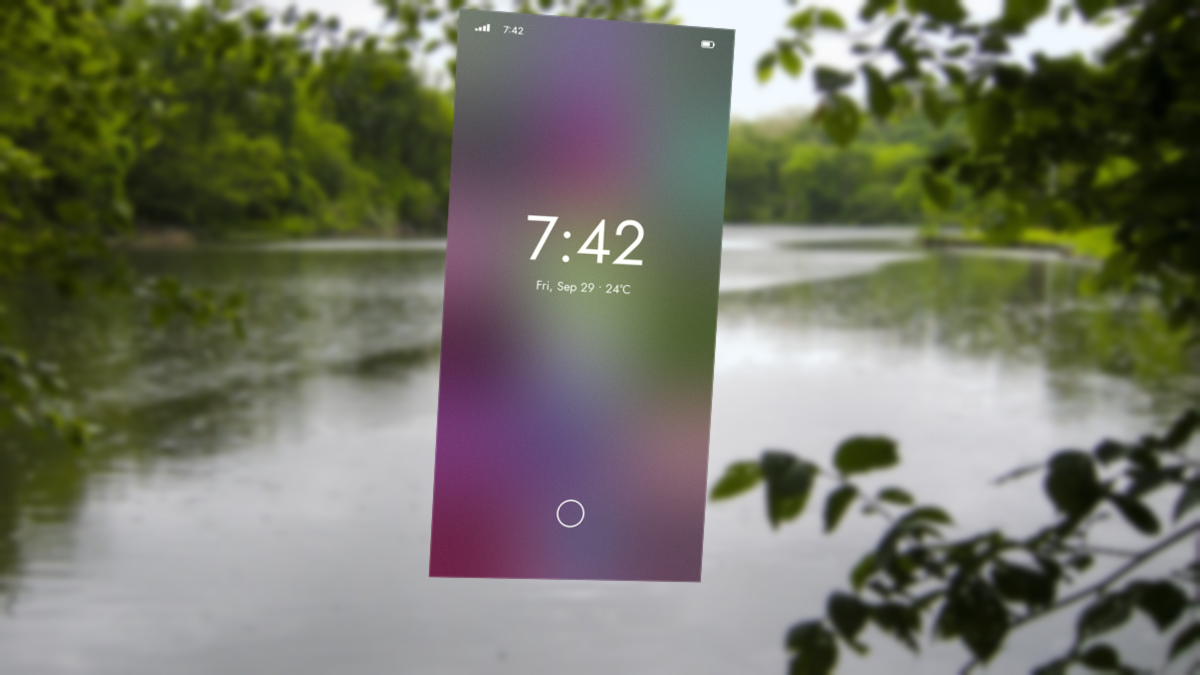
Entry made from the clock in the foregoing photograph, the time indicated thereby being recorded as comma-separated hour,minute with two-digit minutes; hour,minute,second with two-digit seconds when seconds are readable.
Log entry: 7,42
